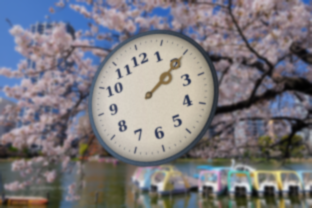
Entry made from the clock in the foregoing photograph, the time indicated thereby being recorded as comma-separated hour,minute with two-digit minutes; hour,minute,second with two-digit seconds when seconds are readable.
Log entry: 2,10
